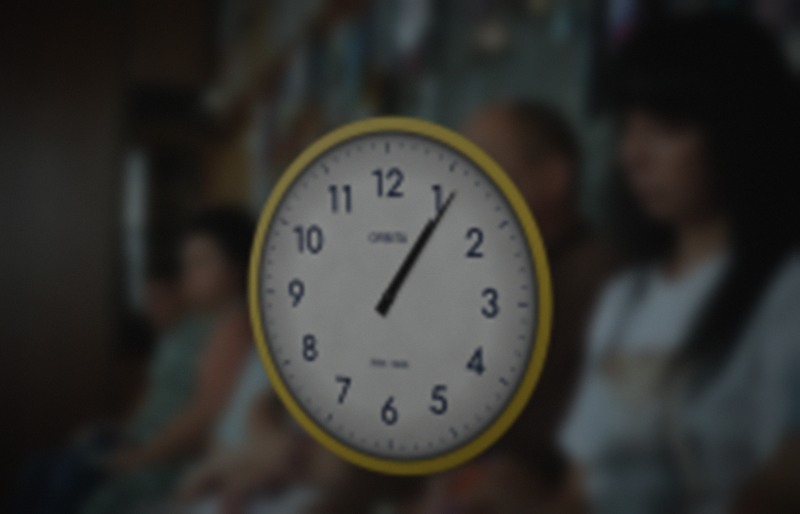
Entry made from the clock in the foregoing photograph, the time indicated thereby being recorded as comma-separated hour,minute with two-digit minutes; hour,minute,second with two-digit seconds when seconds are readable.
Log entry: 1,06
